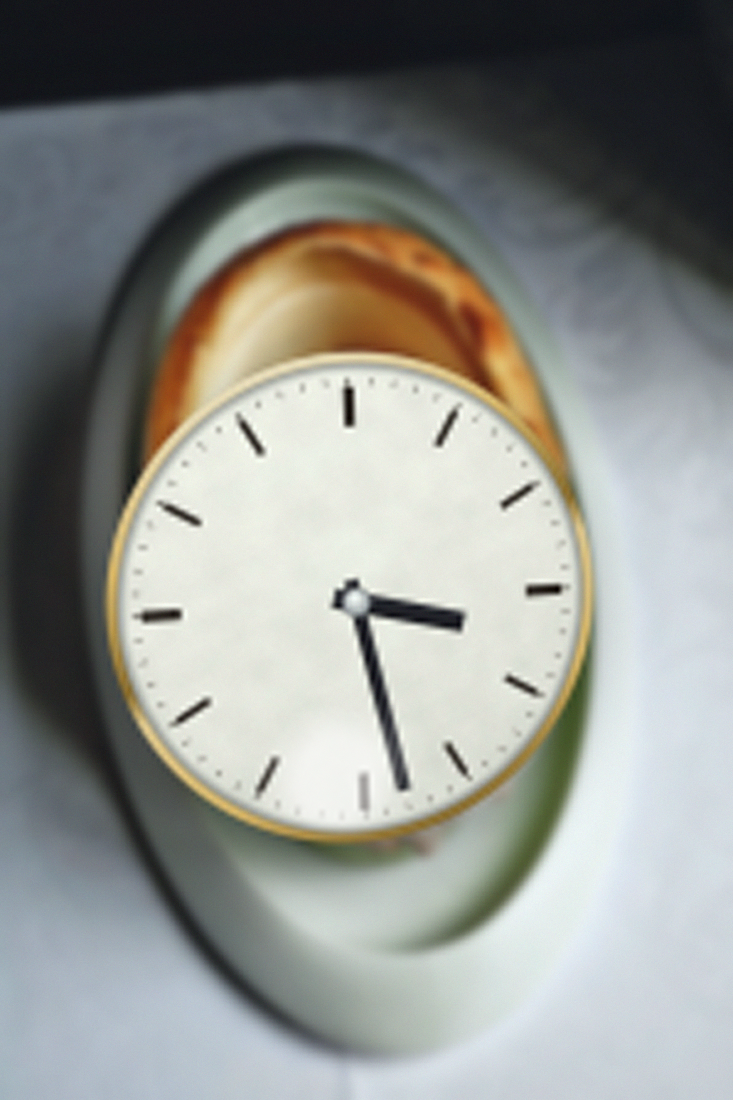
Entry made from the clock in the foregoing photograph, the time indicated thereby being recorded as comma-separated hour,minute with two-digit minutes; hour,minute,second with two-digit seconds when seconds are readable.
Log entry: 3,28
